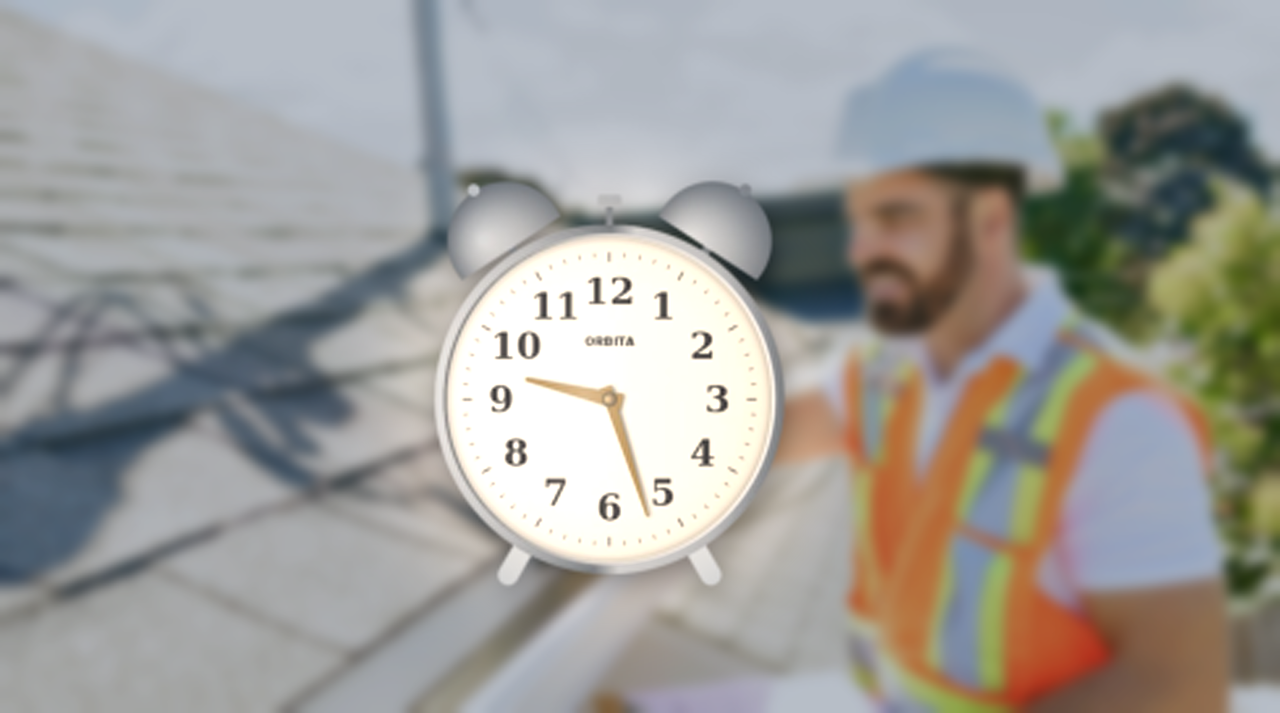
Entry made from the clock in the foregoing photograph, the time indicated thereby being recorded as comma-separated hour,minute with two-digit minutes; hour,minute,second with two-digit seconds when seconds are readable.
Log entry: 9,27
